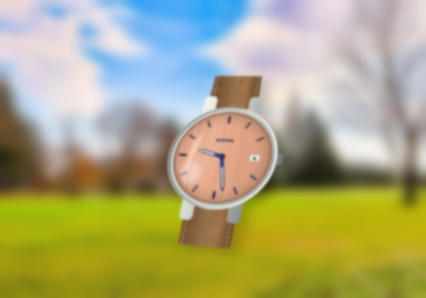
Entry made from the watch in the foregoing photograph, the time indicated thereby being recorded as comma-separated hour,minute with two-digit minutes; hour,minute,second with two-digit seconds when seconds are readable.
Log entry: 9,28
